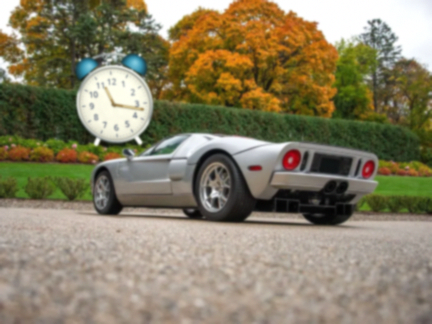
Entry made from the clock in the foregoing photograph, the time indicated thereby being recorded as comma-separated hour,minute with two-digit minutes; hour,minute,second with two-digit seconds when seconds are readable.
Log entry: 11,17
